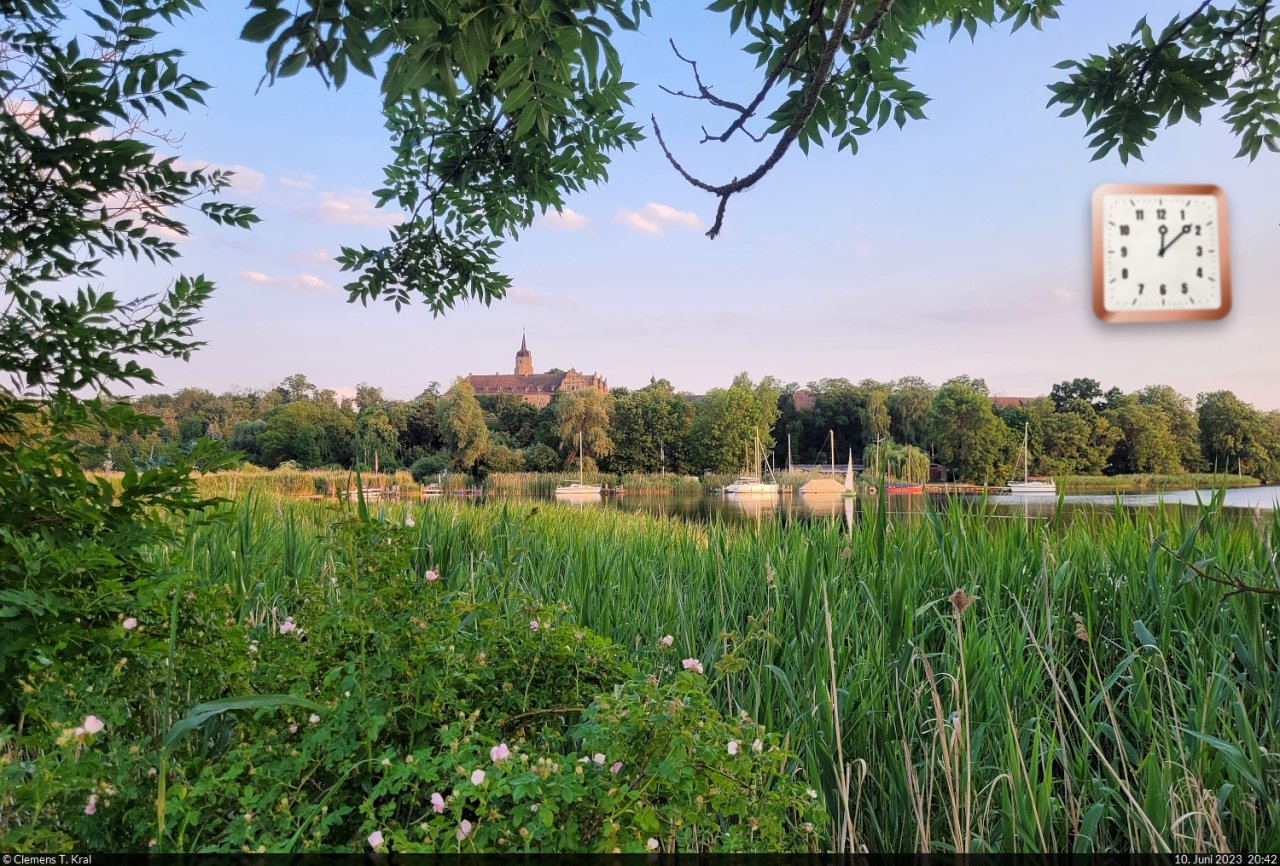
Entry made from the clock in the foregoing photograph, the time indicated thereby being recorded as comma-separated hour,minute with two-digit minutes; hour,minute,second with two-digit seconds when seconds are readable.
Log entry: 12,08
